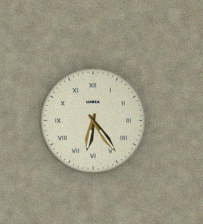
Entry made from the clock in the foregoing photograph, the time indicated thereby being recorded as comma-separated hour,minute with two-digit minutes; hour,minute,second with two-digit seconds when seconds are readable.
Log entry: 6,24
